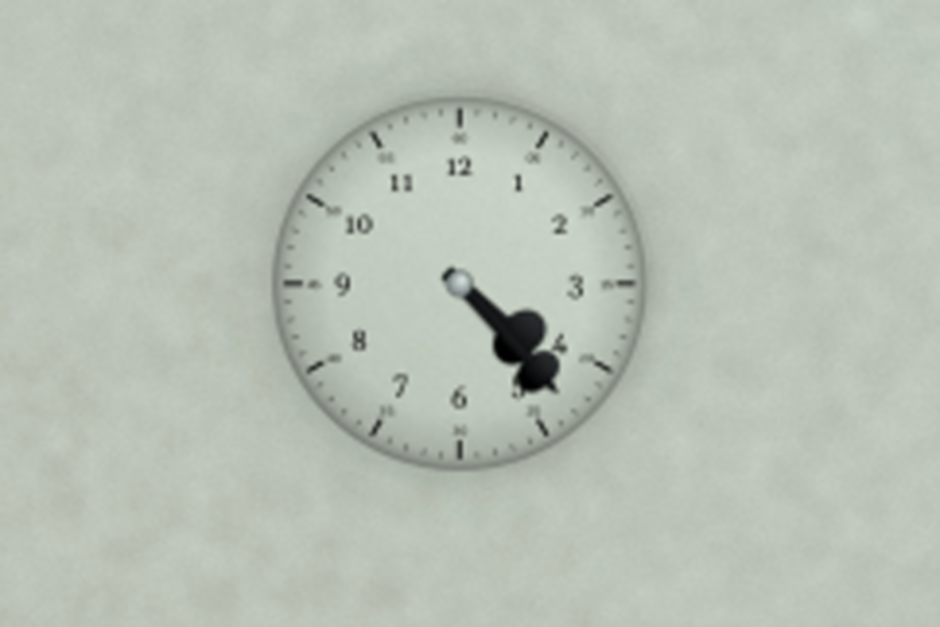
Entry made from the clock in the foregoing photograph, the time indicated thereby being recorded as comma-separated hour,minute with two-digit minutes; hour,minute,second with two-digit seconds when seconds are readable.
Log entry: 4,23
